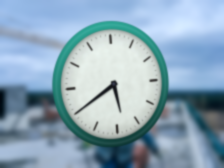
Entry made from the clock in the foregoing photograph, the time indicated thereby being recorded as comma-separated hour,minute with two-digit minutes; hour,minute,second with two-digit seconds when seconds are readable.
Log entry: 5,40
